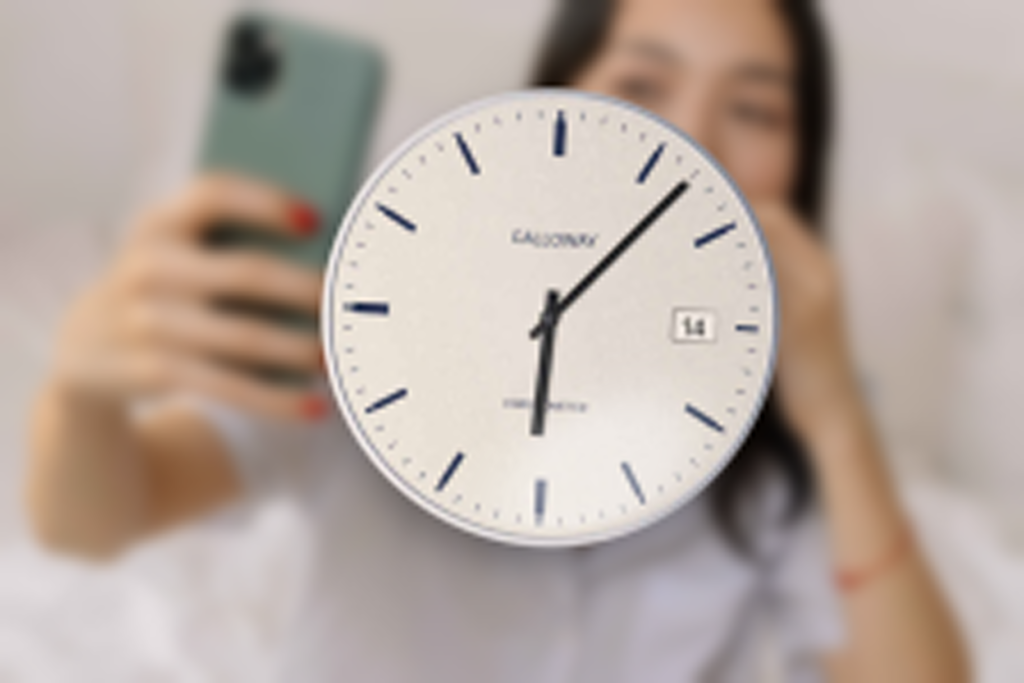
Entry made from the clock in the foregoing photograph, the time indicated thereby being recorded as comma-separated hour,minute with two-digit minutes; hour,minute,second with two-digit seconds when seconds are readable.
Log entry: 6,07
